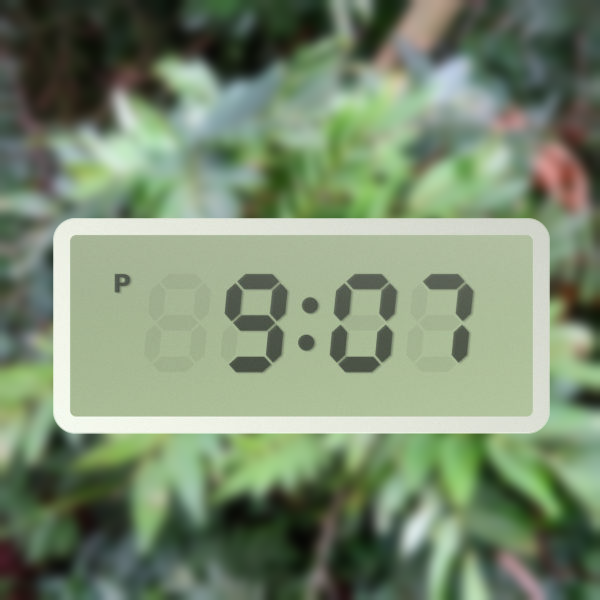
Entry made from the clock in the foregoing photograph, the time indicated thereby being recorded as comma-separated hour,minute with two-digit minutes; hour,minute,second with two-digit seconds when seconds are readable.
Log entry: 9,07
